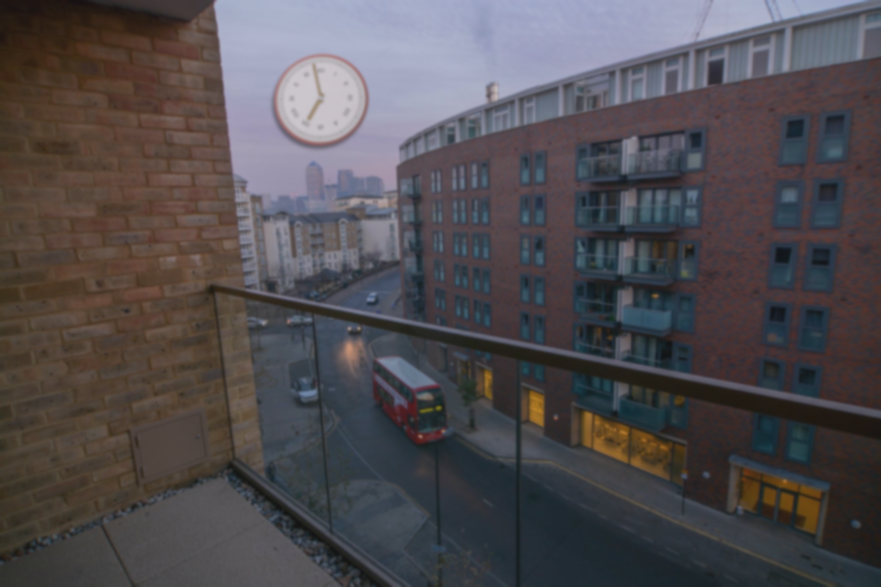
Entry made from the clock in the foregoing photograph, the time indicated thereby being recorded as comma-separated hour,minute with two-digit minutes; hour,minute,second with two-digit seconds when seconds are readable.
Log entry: 6,58
